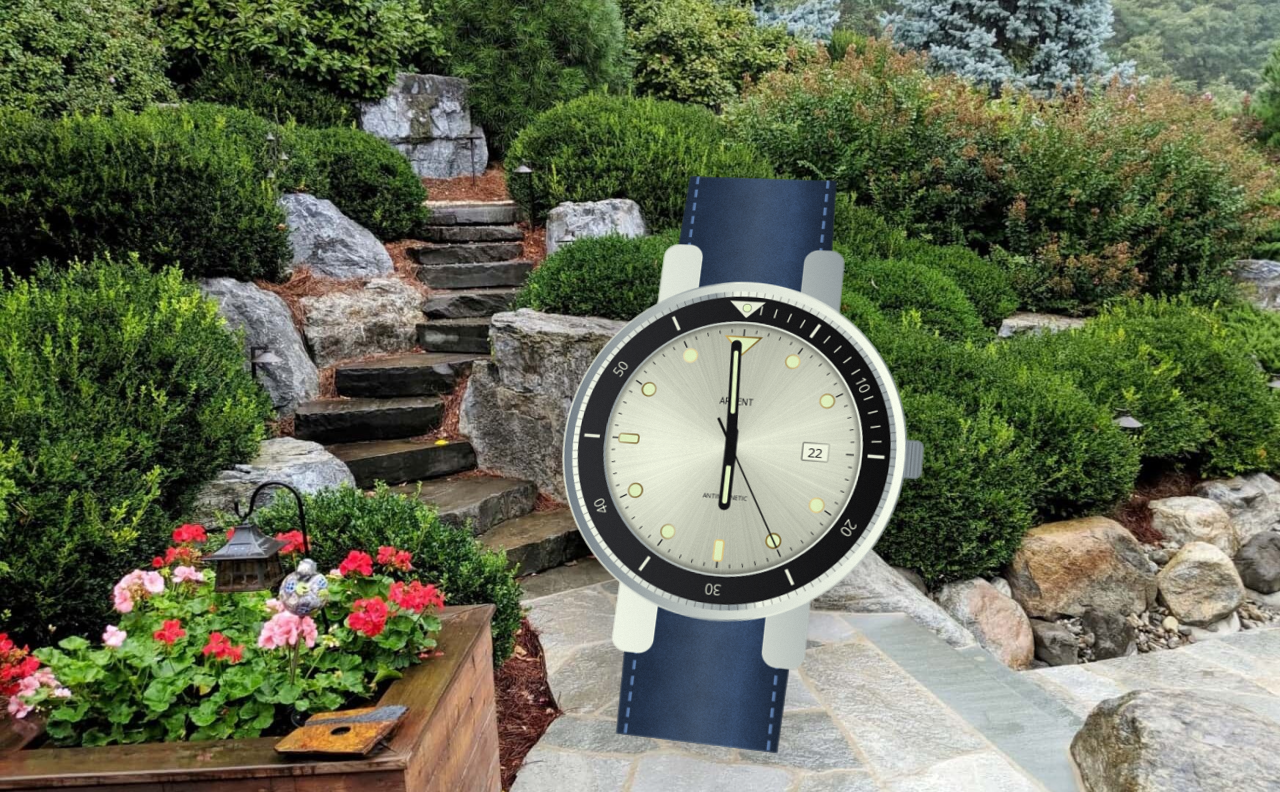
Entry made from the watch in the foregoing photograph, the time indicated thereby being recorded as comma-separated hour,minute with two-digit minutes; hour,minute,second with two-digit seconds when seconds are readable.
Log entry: 5,59,25
